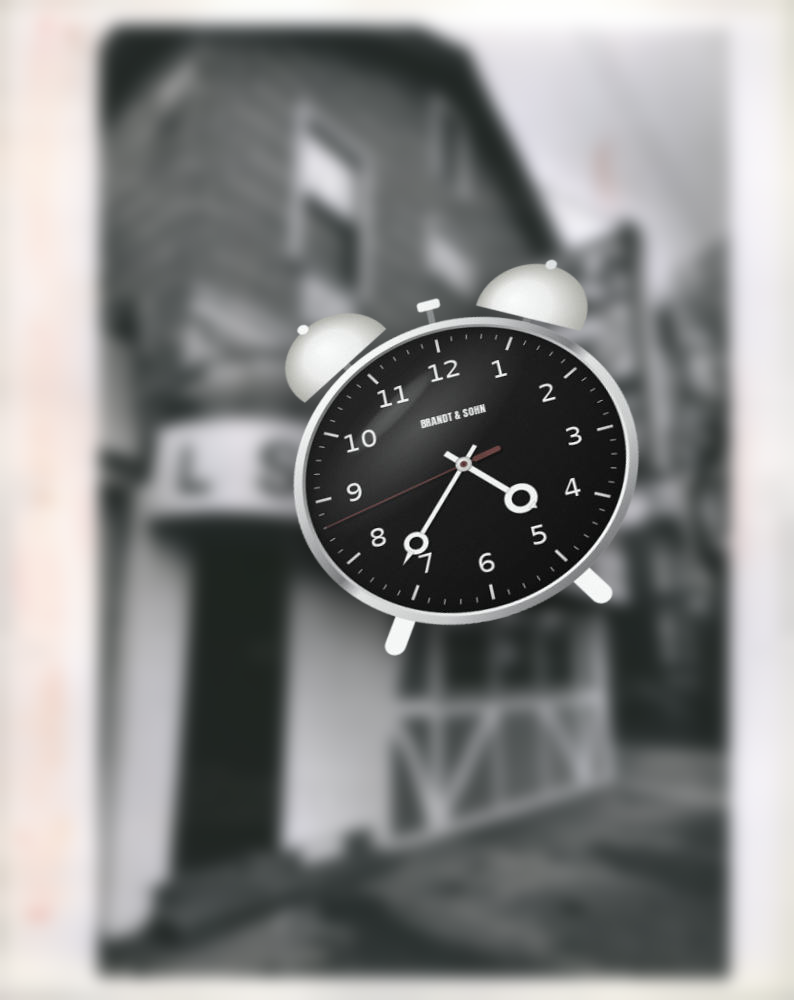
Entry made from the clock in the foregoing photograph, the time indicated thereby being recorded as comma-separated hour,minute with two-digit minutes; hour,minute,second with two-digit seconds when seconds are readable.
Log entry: 4,36,43
